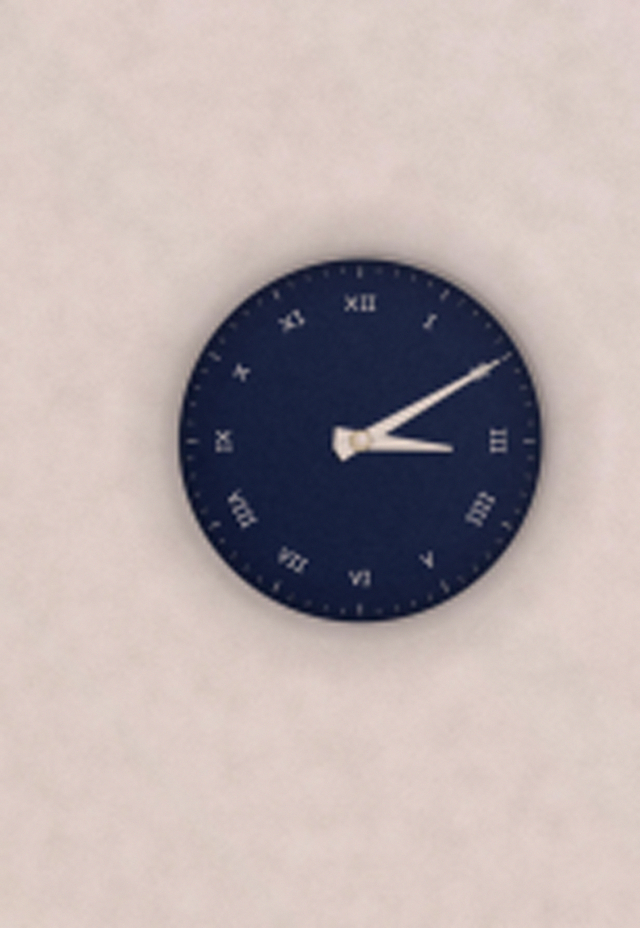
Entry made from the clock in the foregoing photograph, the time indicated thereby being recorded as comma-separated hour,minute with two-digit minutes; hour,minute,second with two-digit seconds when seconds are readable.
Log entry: 3,10
